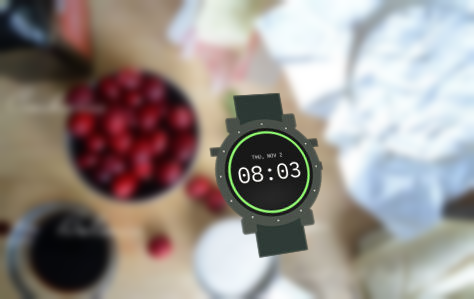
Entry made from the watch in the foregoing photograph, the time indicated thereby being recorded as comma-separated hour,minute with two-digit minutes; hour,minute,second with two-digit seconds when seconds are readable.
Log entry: 8,03
